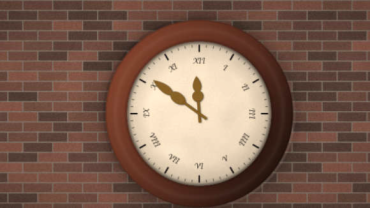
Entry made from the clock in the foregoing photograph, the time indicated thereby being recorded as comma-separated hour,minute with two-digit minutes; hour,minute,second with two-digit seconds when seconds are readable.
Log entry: 11,51
